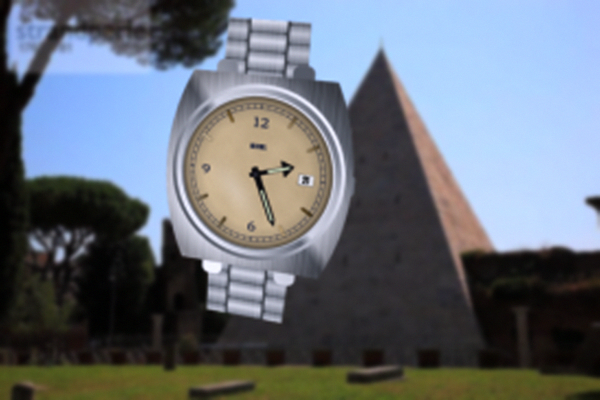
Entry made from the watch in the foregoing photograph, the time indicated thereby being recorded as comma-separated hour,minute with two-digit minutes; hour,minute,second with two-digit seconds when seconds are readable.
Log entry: 2,26
